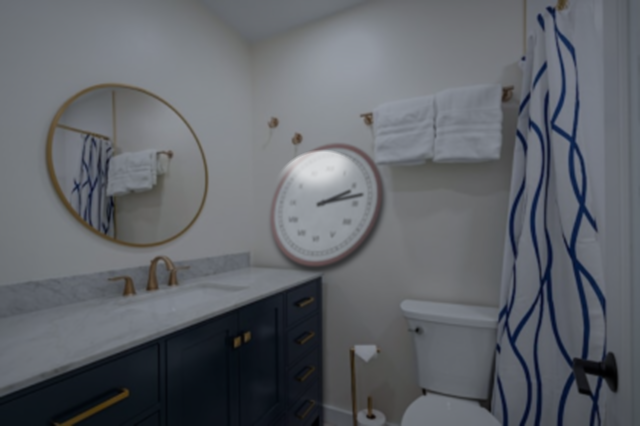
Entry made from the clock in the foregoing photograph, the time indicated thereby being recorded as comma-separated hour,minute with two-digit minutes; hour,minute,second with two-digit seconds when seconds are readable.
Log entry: 2,13
